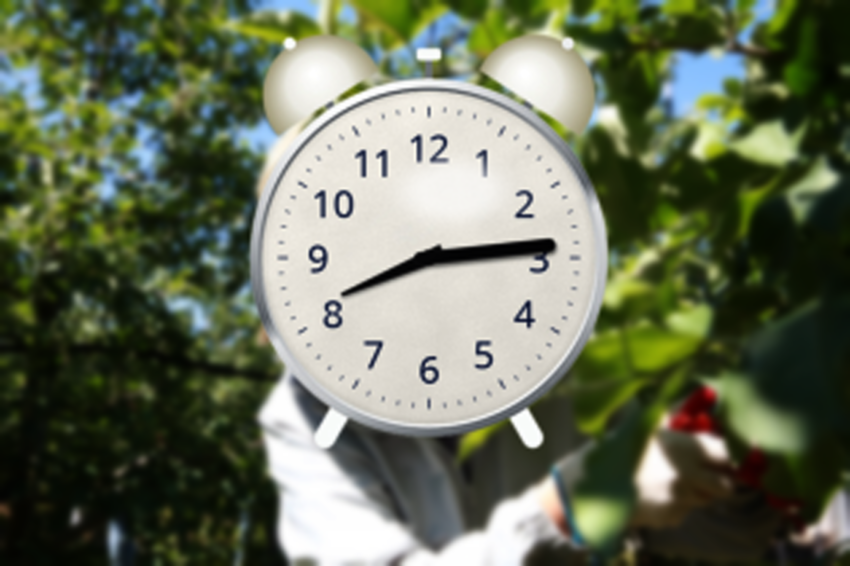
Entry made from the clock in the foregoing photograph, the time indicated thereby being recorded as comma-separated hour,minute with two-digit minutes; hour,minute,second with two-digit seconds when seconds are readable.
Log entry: 8,14
